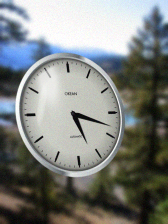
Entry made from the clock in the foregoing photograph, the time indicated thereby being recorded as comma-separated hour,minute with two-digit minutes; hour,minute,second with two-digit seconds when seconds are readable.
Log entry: 5,18
